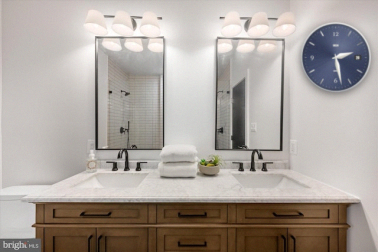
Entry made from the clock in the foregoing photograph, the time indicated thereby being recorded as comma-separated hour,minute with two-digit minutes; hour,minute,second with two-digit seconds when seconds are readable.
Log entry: 2,28
